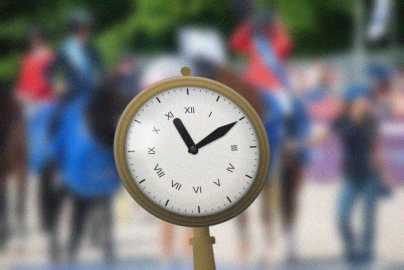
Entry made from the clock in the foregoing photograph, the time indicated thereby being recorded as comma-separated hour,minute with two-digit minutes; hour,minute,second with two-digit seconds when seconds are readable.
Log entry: 11,10
